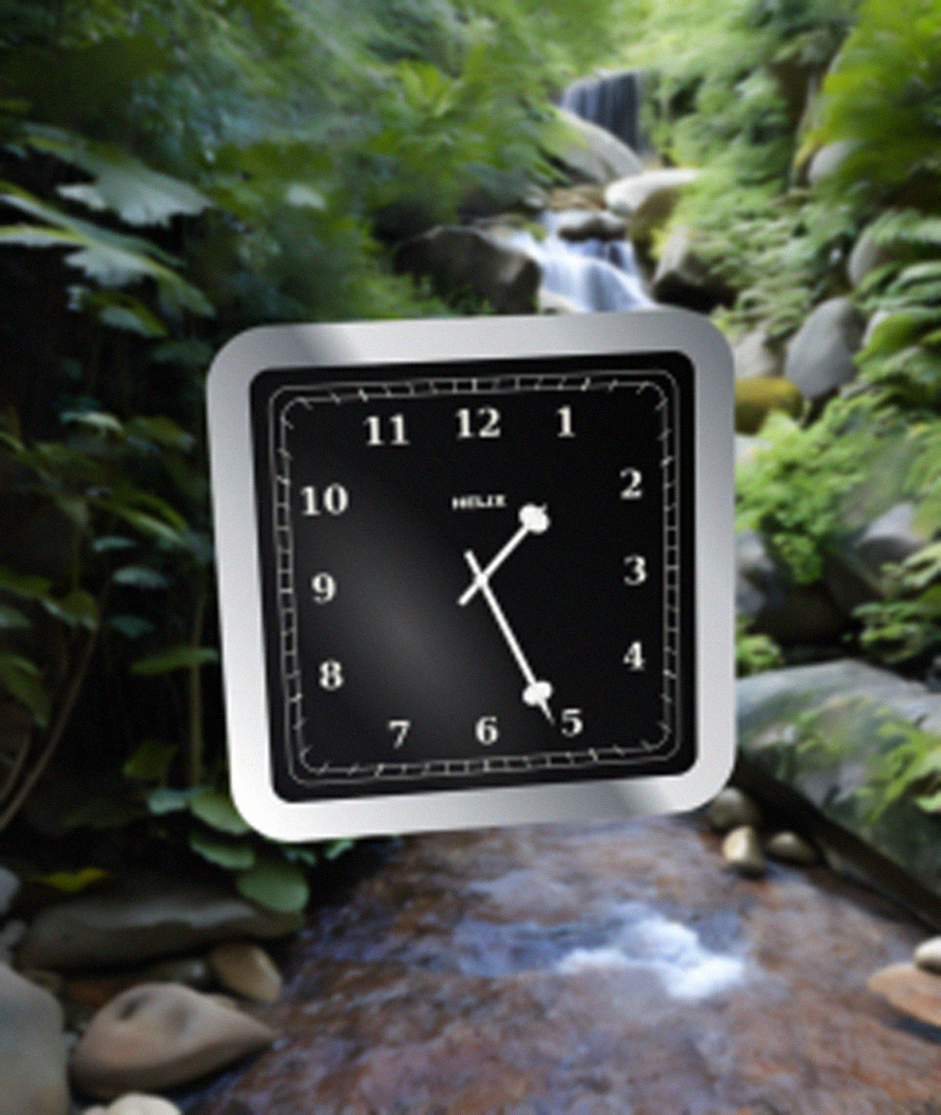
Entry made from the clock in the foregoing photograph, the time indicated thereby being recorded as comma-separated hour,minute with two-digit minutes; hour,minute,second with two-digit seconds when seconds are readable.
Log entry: 1,26
